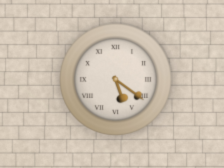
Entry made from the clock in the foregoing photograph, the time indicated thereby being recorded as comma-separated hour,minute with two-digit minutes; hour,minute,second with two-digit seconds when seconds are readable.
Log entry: 5,21
